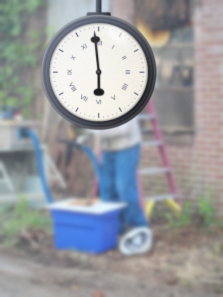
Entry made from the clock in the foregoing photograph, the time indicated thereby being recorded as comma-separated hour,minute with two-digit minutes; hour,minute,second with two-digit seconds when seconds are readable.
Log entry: 5,59
